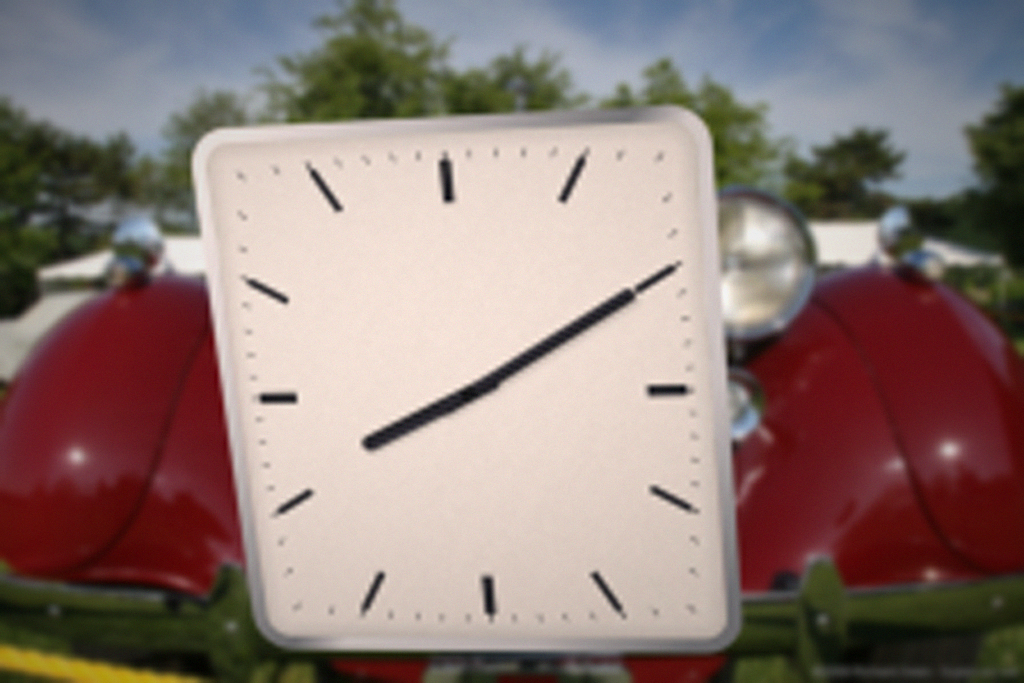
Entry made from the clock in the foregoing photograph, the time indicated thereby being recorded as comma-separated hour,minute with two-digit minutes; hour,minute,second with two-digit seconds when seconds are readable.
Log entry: 8,10
